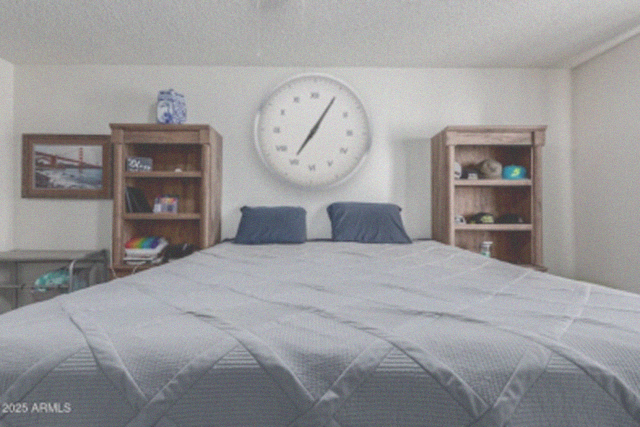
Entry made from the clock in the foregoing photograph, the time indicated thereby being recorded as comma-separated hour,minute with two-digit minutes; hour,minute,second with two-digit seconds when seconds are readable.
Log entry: 7,05
